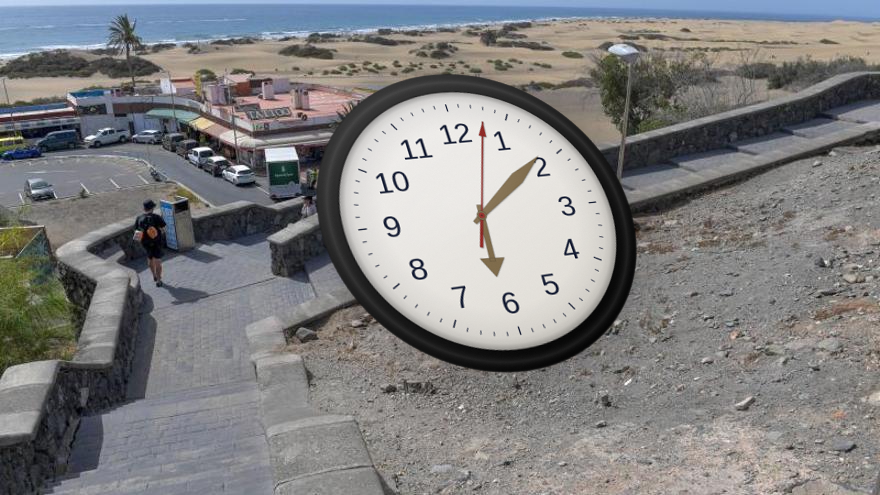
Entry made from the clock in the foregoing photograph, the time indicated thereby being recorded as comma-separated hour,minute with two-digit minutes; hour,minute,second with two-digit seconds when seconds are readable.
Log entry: 6,09,03
